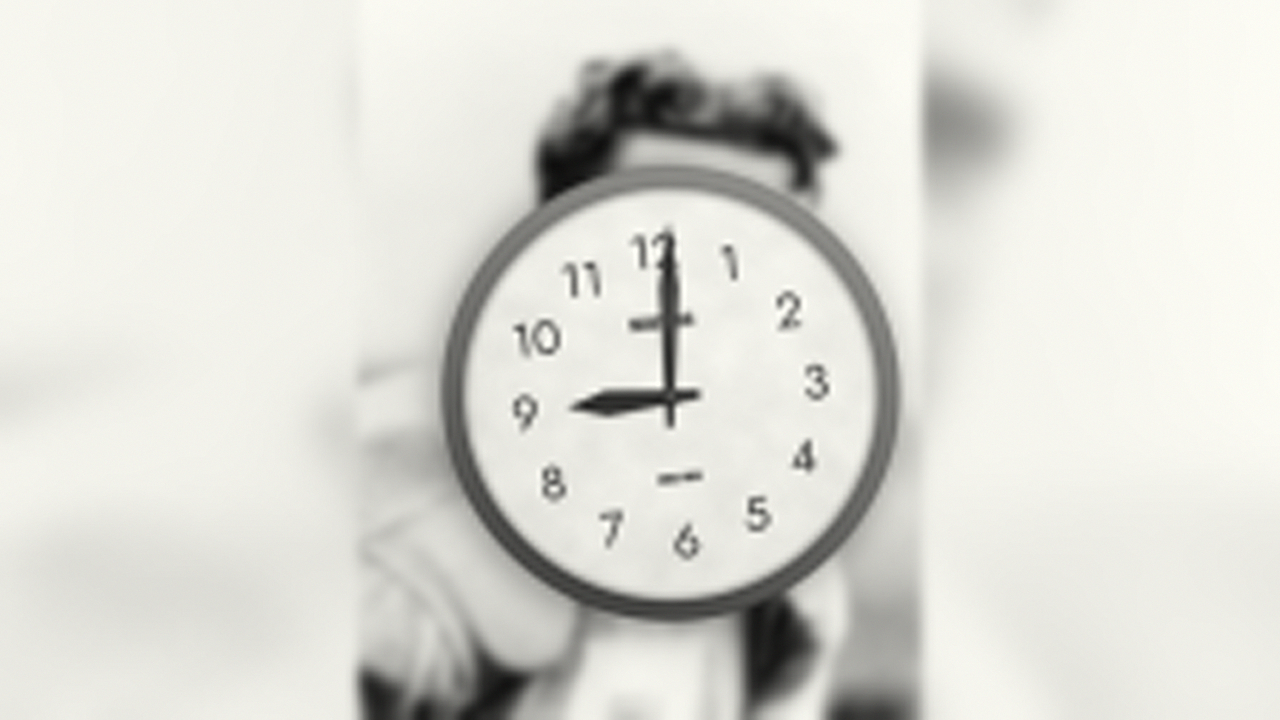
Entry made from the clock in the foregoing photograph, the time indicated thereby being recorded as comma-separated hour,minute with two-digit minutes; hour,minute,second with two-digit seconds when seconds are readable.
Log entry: 9,01
